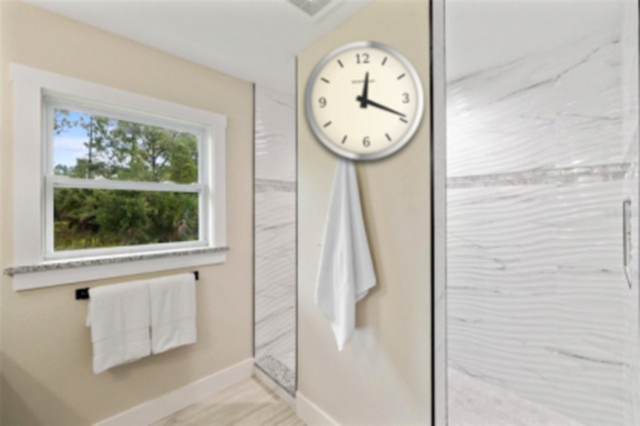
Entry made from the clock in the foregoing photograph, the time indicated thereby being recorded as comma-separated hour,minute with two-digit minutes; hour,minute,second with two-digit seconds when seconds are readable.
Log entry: 12,19
